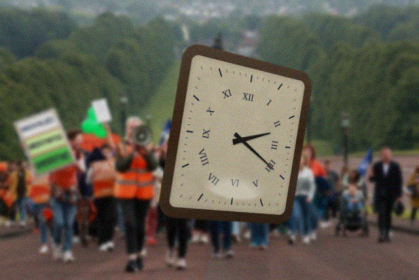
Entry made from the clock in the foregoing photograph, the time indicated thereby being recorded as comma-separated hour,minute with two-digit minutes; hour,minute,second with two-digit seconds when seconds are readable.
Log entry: 2,20
